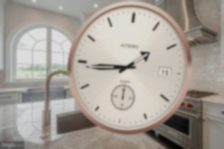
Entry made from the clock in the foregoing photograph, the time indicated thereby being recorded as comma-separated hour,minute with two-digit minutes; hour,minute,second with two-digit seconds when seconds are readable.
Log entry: 1,44
